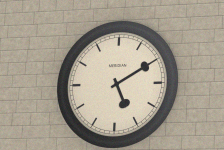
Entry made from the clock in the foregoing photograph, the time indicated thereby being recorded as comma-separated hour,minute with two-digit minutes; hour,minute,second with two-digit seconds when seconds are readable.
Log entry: 5,10
